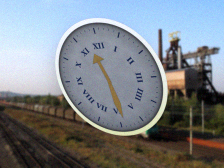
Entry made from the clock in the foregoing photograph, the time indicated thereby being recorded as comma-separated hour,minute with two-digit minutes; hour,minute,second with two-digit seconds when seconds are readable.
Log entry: 11,29
